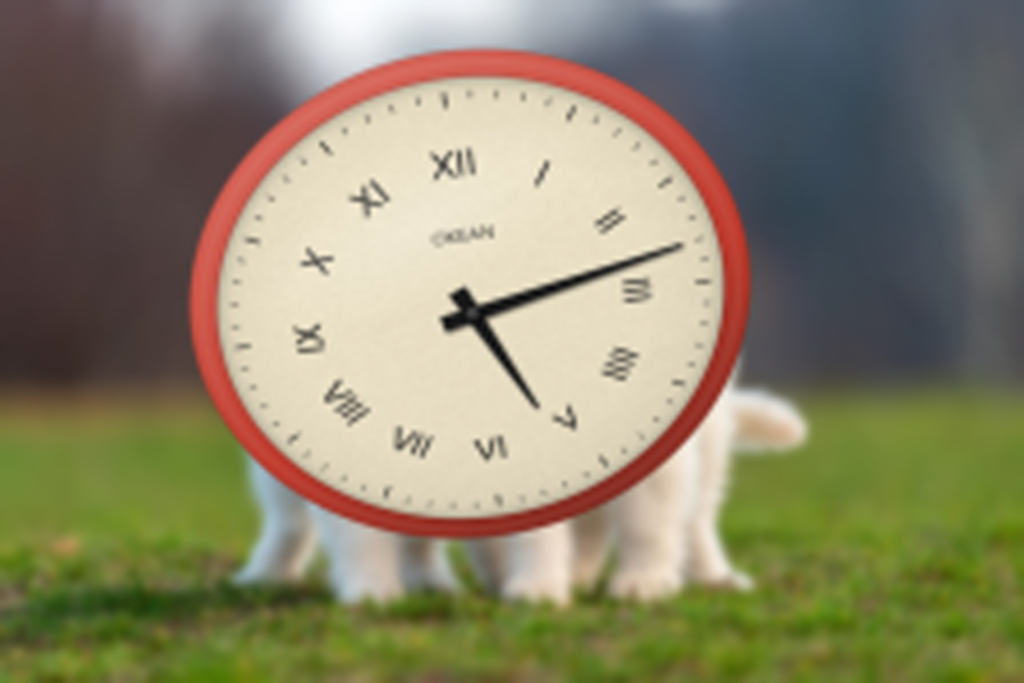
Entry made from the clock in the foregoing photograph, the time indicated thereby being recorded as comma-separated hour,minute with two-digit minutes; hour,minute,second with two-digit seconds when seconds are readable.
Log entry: 5,13
